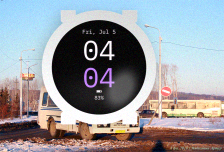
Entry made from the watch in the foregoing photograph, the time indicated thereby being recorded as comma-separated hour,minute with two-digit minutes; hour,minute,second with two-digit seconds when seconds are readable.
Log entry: 4,04
